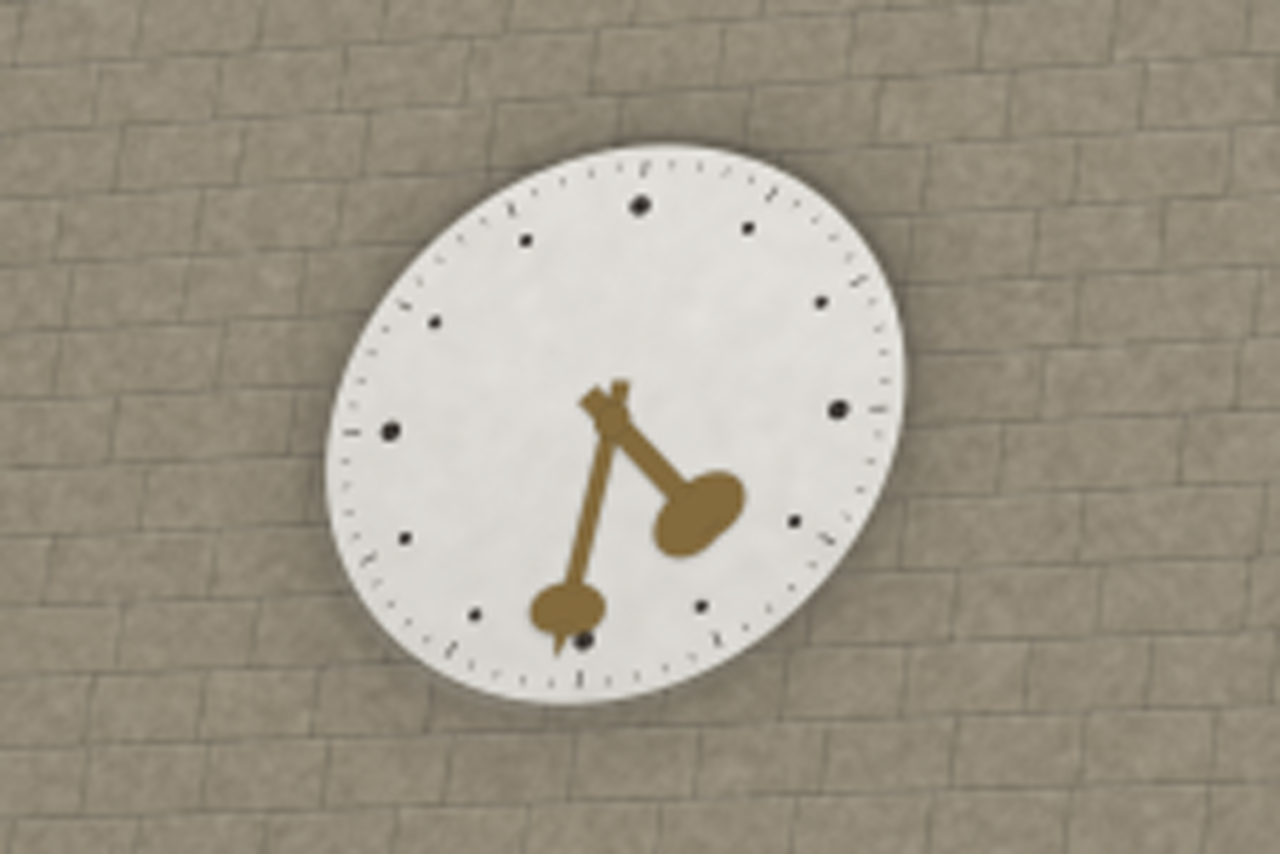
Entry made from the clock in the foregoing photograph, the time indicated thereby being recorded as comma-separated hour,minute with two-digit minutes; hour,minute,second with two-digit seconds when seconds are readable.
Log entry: 4,31
